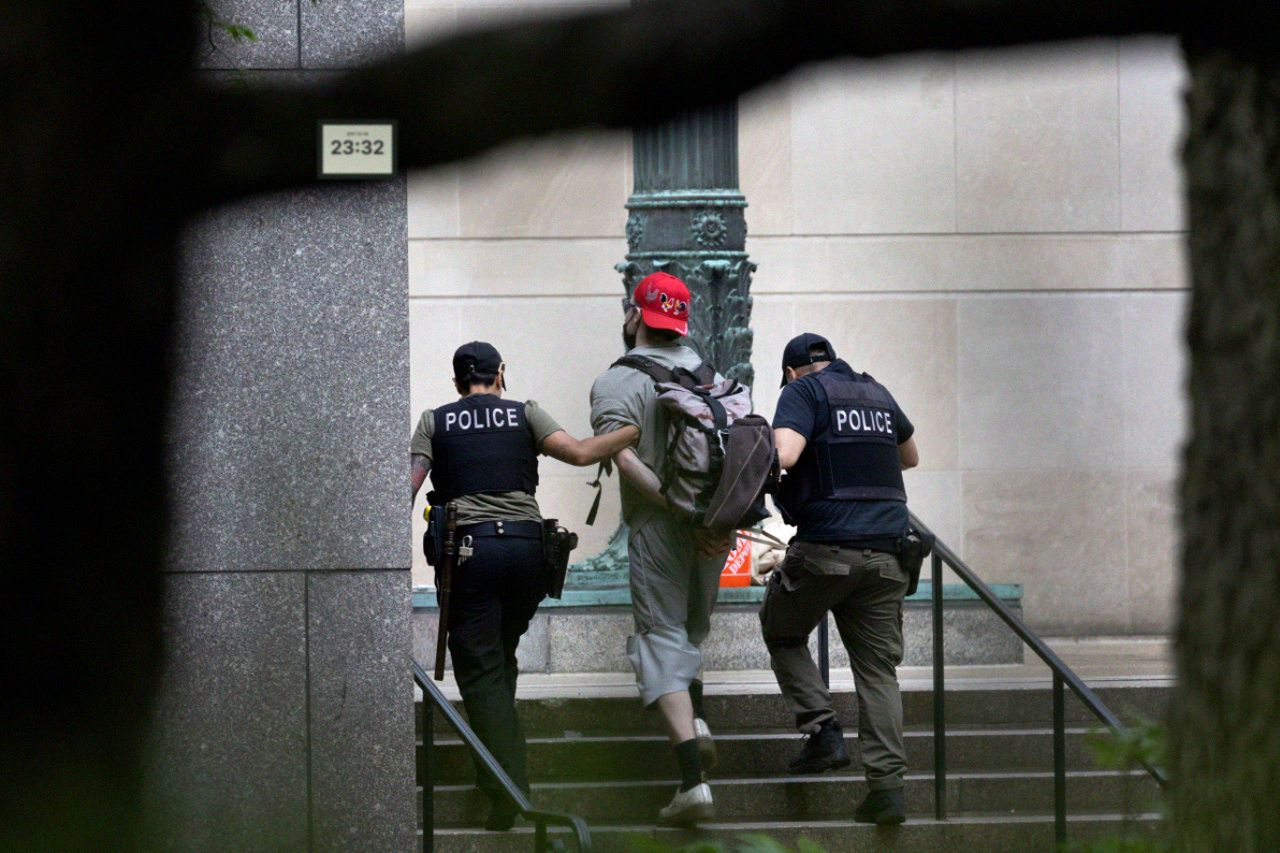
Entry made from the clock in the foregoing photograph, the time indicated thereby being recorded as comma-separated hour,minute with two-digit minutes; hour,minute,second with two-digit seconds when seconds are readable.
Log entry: 23,32
